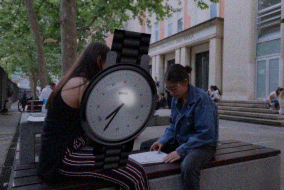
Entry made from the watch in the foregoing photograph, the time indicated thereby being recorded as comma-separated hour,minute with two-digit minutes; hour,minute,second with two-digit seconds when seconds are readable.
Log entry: 7,35
